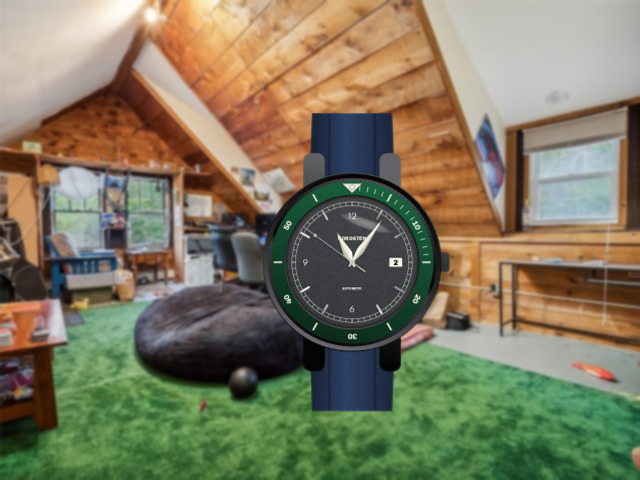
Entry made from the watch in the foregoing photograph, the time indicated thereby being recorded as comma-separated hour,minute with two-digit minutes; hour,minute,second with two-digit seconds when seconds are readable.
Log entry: 11,05,51
